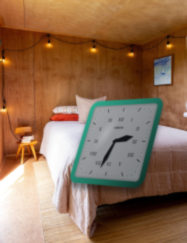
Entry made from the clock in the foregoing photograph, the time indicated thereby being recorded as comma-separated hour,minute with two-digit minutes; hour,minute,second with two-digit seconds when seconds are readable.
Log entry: 2,33
